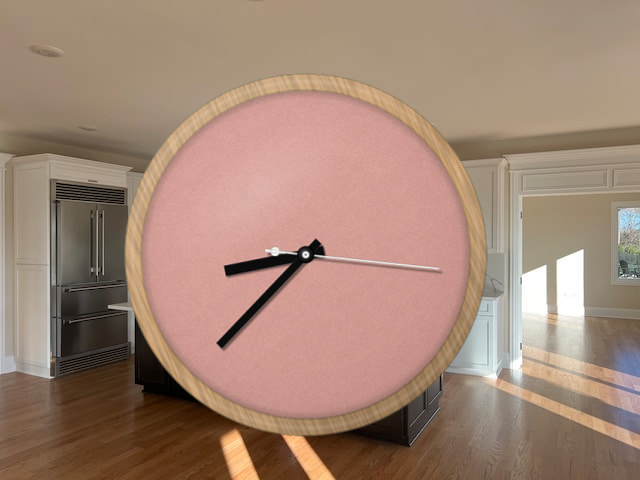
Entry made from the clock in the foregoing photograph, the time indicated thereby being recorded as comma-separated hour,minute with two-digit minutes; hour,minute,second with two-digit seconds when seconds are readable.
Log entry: 8,37,16
